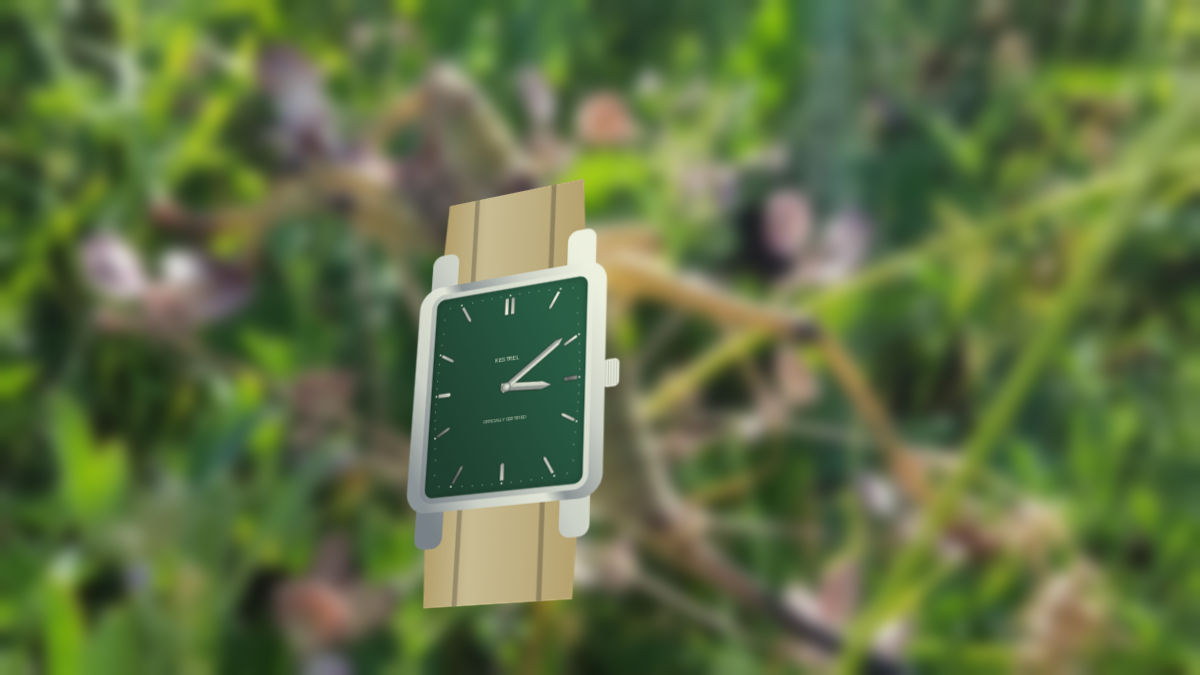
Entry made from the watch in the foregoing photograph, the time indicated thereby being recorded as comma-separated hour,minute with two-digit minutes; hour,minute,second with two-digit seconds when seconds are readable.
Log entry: 3,09
